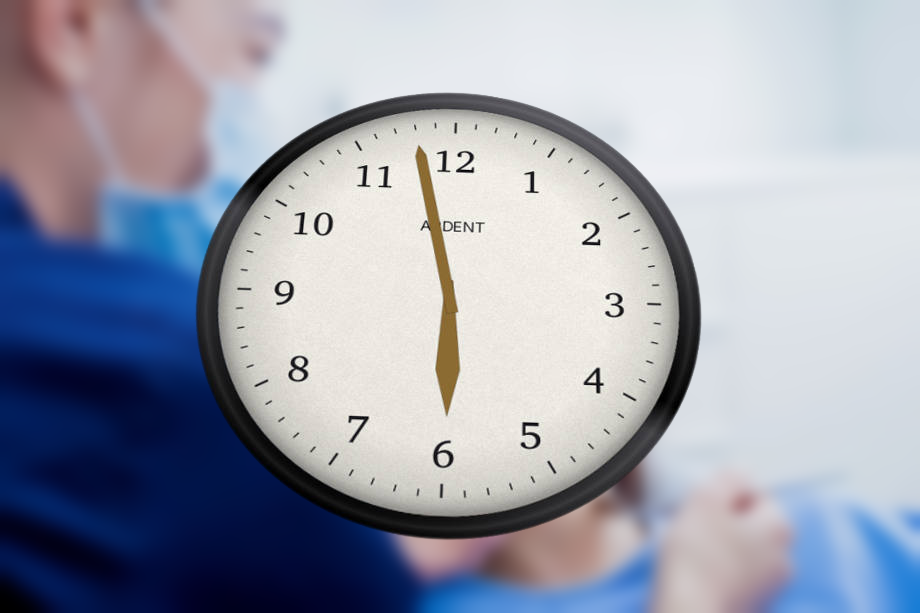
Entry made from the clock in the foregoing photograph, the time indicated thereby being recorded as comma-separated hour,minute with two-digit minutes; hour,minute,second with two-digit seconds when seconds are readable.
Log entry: 5,58
